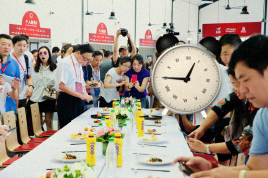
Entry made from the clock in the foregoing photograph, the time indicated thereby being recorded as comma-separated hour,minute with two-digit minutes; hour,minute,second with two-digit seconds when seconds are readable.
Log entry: 12,45
